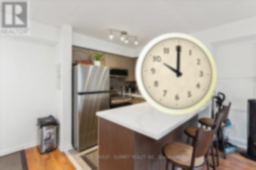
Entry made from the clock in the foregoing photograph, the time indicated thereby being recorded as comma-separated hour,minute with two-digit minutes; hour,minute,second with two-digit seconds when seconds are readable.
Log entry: 10,00
